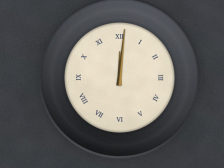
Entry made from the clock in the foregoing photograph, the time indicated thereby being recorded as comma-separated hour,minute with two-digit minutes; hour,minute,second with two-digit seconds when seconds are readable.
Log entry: 12,01
